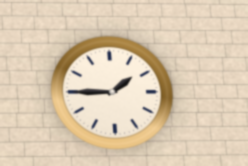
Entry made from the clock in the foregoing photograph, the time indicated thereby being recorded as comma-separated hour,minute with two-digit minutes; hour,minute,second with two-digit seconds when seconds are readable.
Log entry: 1,45
